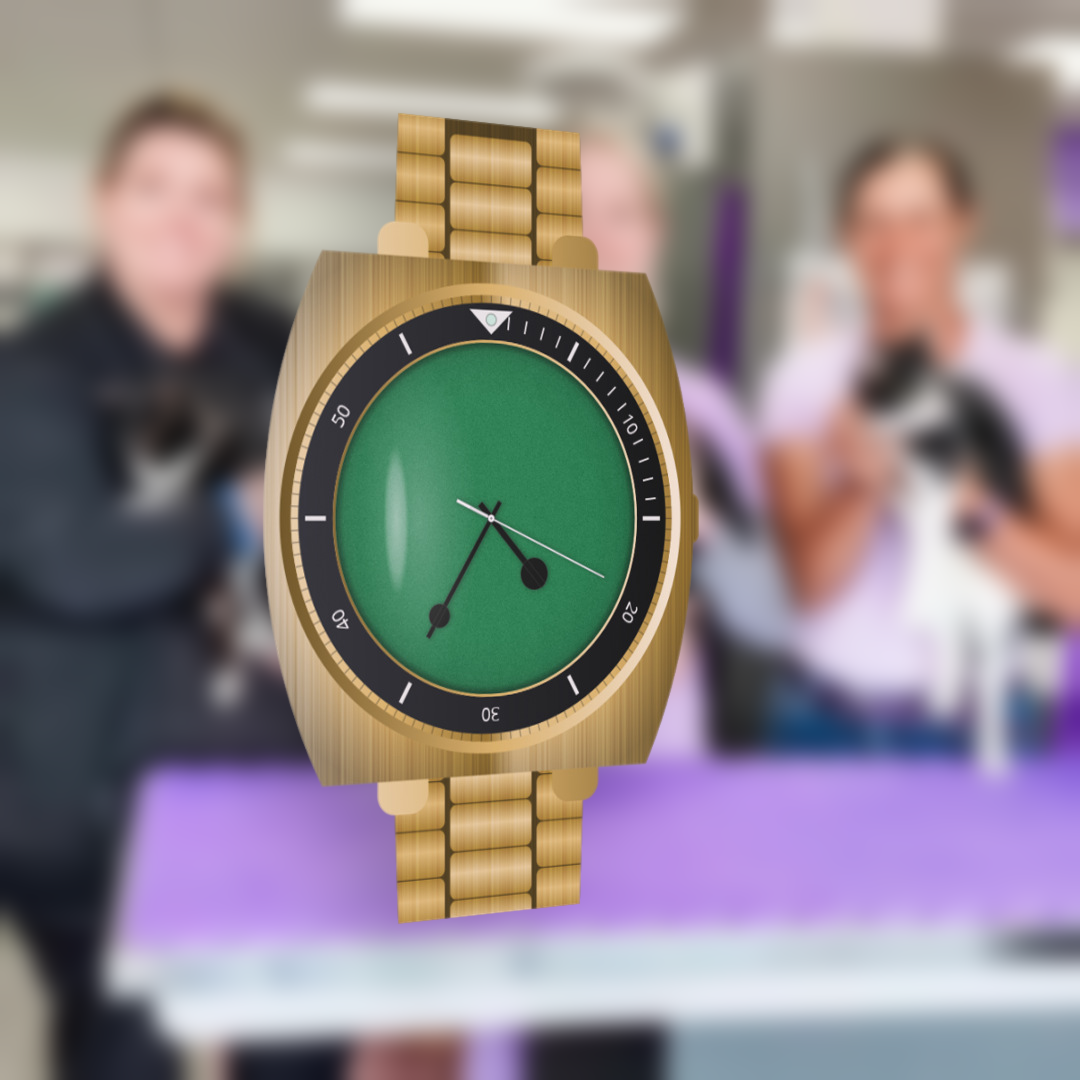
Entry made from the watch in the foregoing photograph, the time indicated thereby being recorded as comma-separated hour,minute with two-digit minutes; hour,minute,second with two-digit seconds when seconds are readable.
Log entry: 4,35,19
